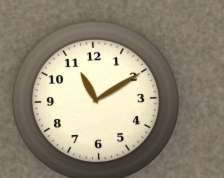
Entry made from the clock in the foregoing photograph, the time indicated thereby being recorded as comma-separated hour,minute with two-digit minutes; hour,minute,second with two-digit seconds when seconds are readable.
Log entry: 11,10
